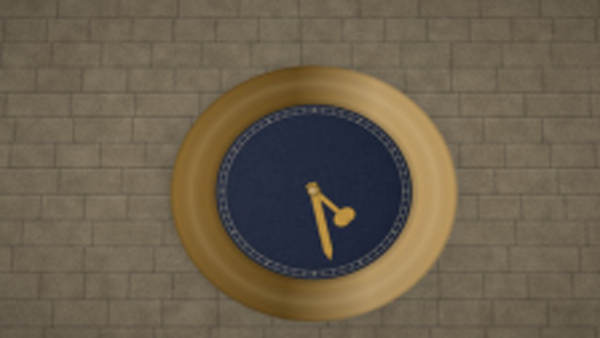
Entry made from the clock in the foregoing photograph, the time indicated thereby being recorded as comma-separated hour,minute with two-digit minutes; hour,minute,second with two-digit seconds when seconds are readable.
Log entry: 4,28
